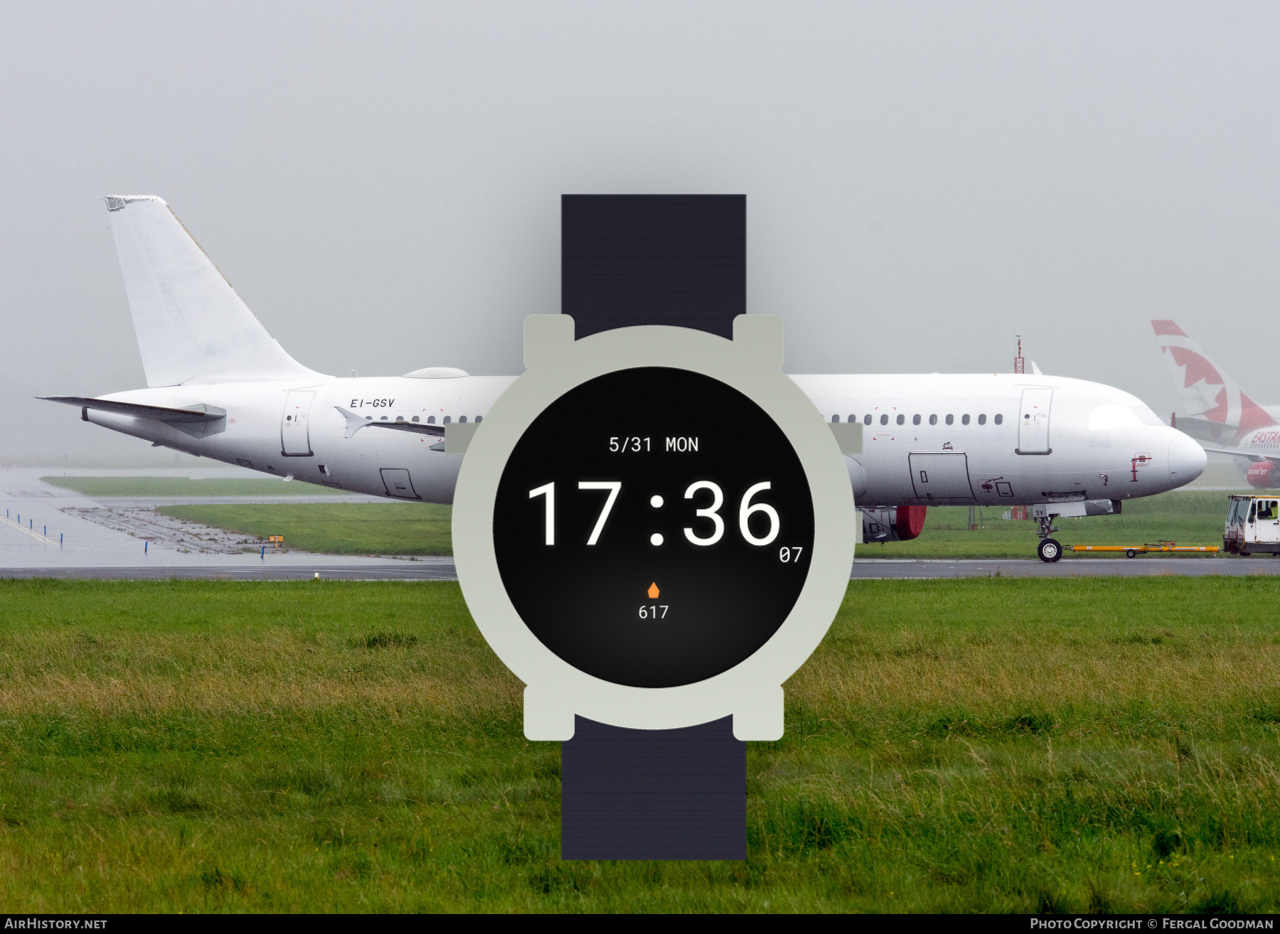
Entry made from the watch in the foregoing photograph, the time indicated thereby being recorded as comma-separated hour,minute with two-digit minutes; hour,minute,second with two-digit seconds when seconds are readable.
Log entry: 17,36,07
